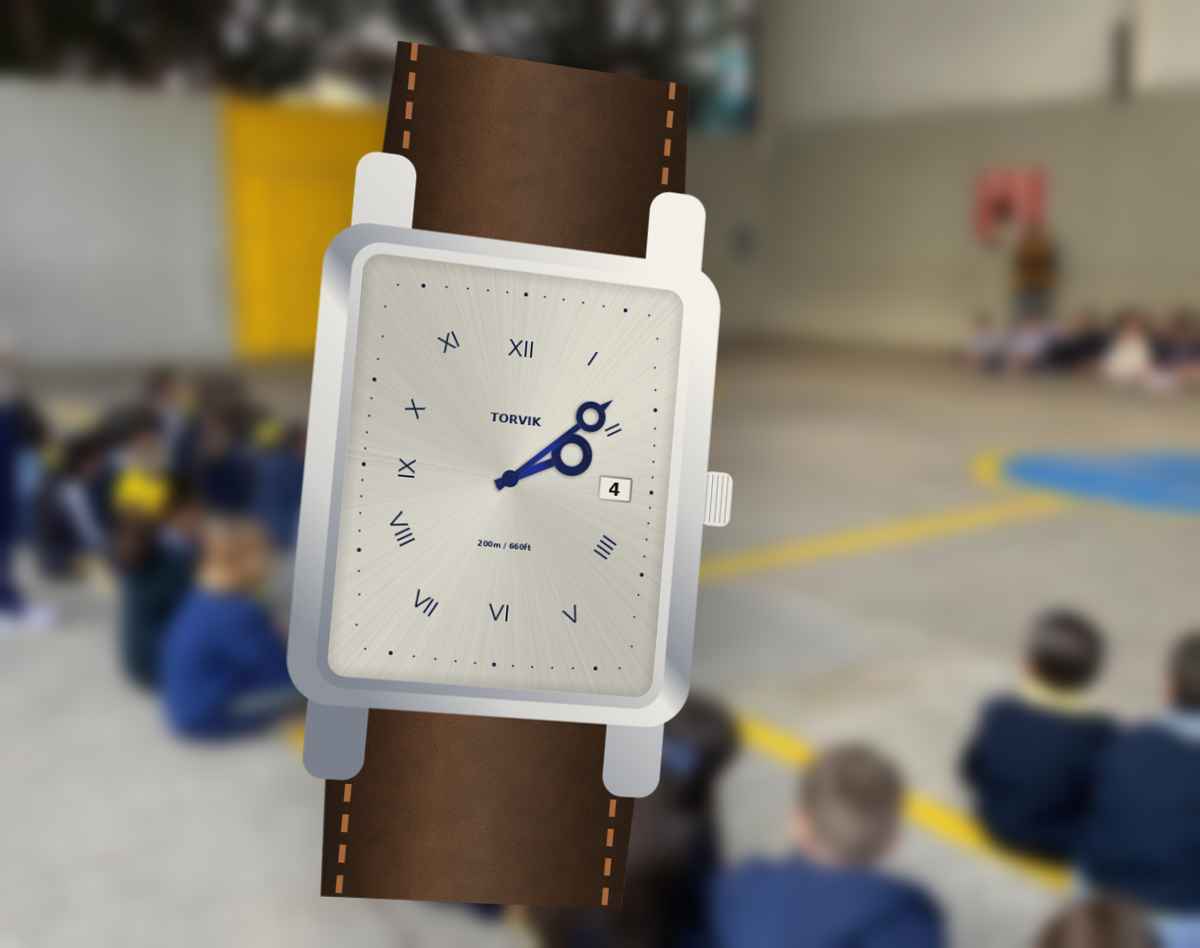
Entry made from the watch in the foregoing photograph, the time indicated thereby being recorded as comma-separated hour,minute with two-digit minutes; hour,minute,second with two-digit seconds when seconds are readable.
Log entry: 2,08
